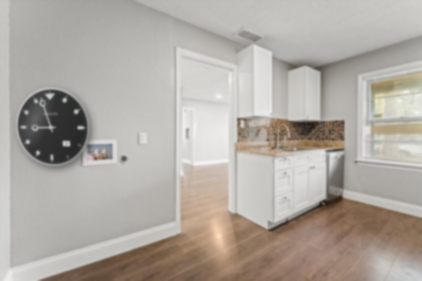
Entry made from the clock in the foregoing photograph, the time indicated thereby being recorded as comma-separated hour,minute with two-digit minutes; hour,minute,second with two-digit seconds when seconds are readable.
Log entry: 8,57
